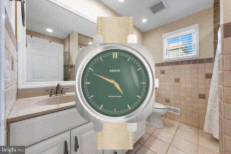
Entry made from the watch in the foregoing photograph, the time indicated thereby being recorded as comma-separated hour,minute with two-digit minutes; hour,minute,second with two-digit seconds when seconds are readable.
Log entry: 4,49
